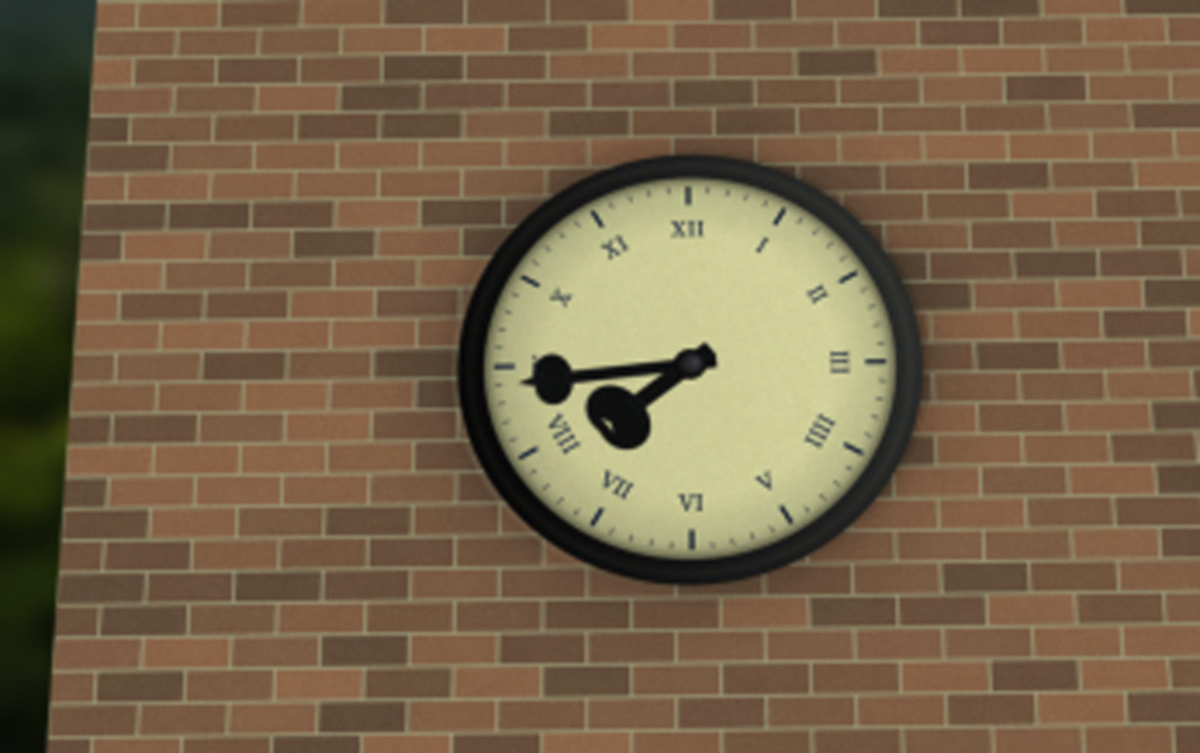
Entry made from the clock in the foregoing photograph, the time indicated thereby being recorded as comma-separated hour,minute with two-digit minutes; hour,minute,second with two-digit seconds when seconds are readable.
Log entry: 7,44
